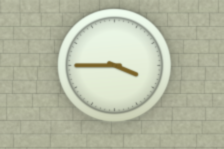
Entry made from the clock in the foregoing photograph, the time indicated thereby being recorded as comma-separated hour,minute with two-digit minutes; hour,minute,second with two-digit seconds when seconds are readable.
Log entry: 3,45
